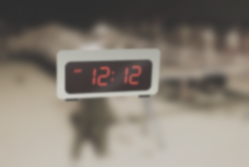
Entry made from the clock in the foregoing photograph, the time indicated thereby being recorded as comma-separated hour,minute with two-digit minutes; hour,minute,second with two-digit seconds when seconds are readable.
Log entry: 12,12
